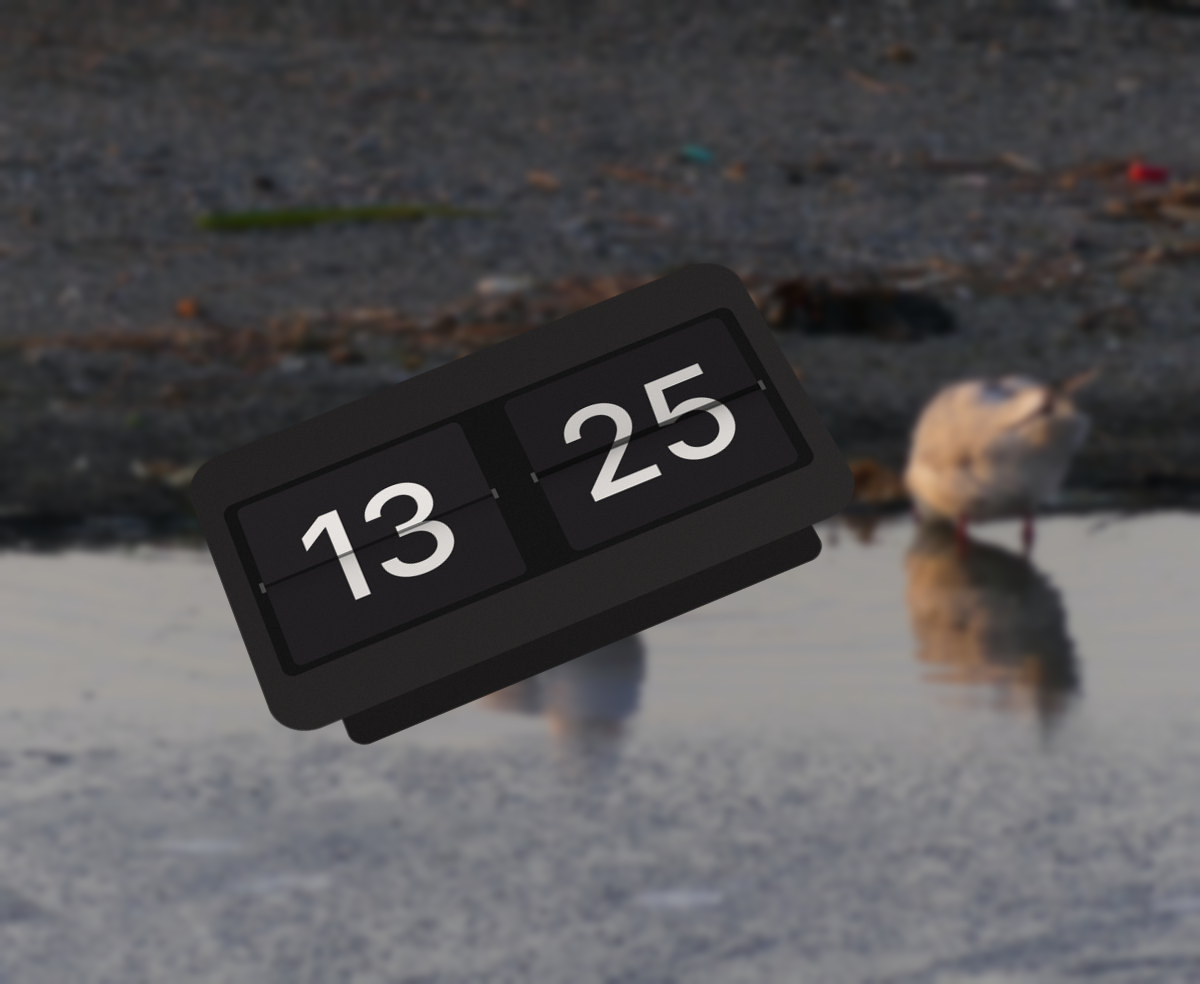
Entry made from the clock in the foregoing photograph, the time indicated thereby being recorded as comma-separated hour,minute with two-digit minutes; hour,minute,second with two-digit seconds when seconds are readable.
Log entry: 13,25
